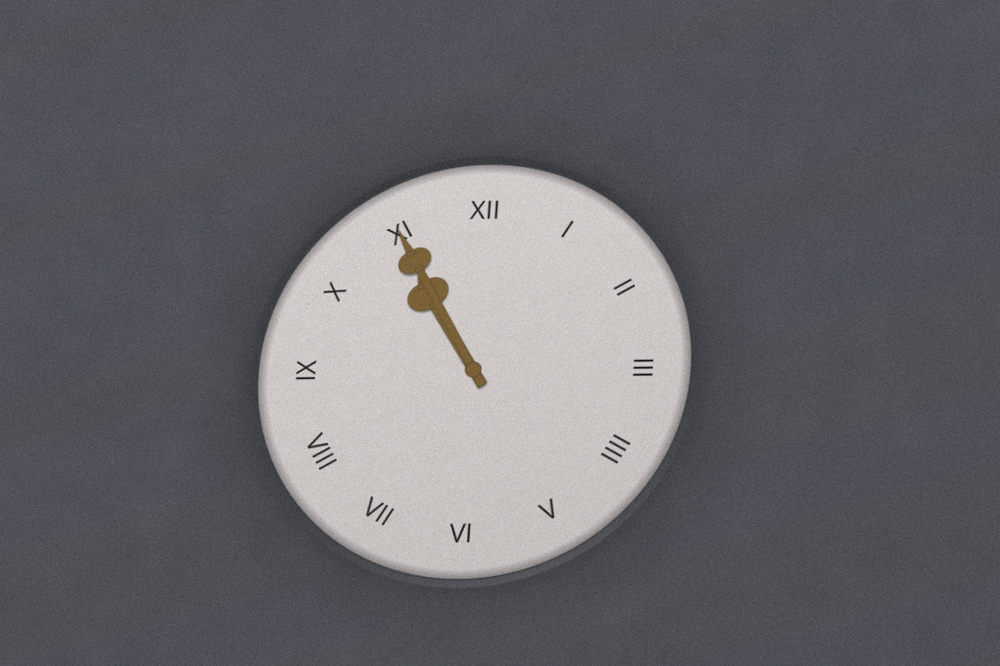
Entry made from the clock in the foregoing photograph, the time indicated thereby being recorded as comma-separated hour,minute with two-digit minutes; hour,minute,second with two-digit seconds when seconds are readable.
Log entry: 10,55
